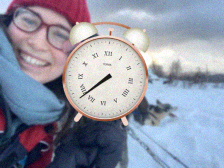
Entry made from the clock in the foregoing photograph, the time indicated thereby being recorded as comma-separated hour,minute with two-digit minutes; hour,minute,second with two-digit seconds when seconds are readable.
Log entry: 7,38
